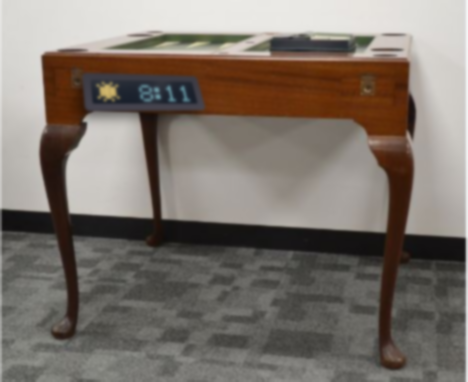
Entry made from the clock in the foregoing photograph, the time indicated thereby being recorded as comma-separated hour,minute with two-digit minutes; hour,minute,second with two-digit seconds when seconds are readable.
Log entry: 8,11
